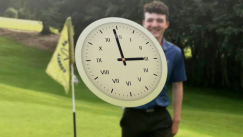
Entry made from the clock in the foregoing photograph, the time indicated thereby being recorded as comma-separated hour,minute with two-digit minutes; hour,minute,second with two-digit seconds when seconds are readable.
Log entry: 2,59
